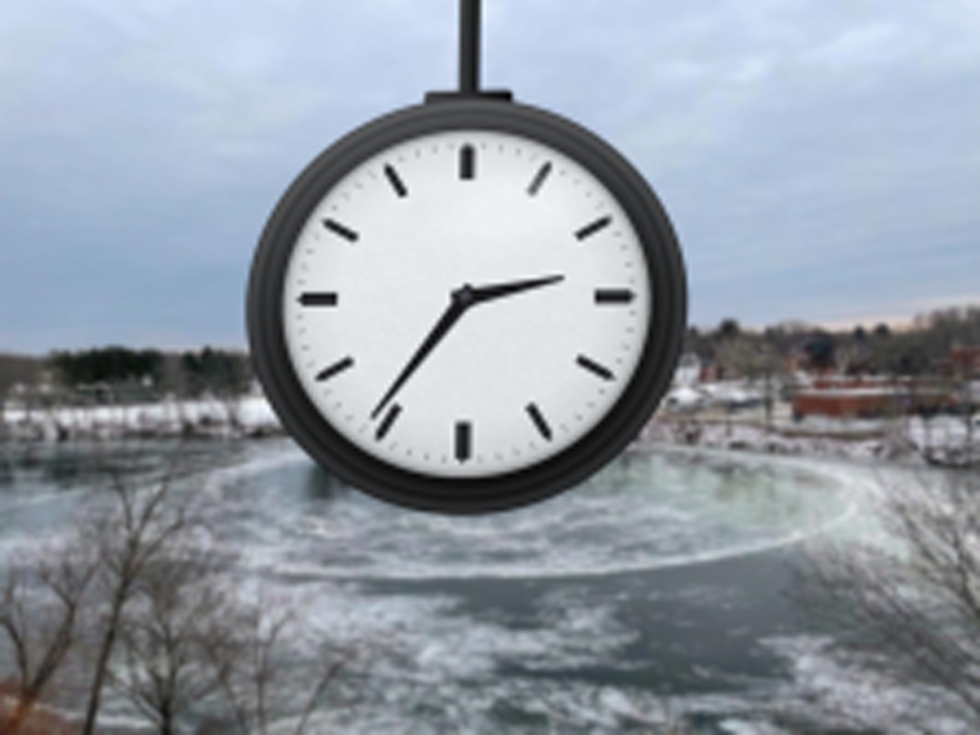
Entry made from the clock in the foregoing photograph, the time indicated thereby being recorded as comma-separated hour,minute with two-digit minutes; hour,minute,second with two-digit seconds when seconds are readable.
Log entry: 2,36
